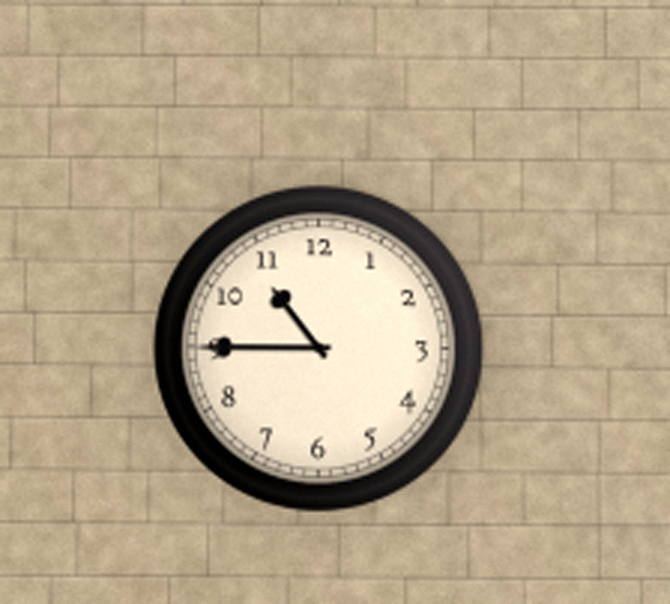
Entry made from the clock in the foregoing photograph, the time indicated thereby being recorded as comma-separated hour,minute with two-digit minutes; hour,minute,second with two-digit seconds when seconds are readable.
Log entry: 10,45
